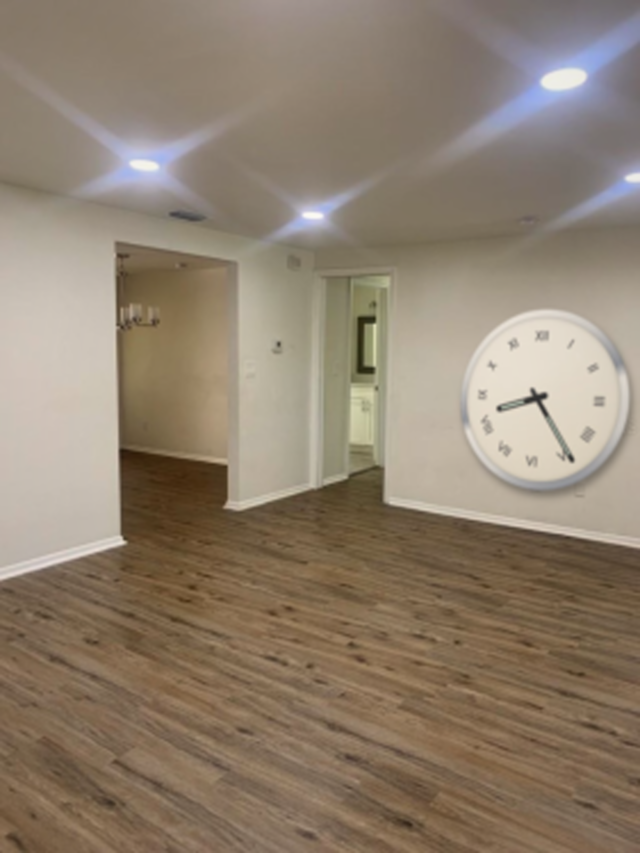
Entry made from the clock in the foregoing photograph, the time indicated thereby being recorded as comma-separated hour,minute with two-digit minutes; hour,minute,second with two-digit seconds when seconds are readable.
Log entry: 8,24
